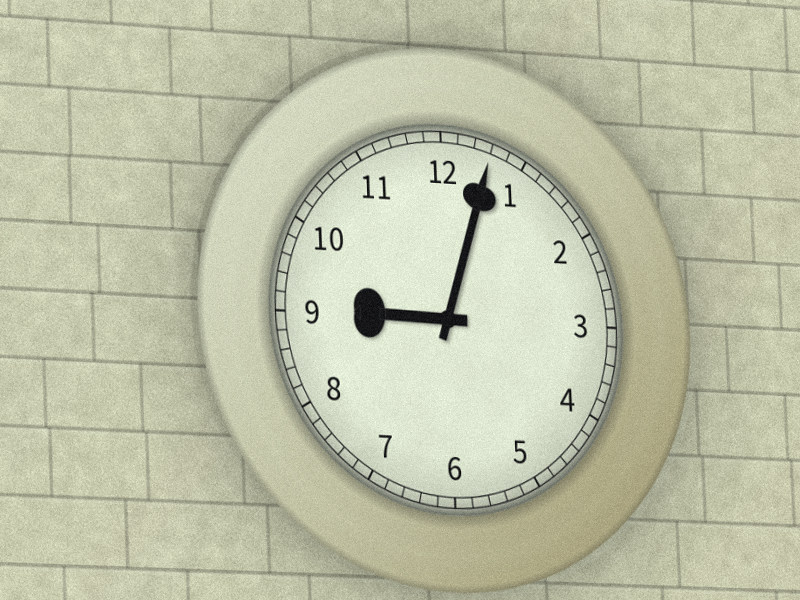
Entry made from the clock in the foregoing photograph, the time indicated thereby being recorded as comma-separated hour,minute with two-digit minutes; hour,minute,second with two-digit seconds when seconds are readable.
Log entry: 9,03
